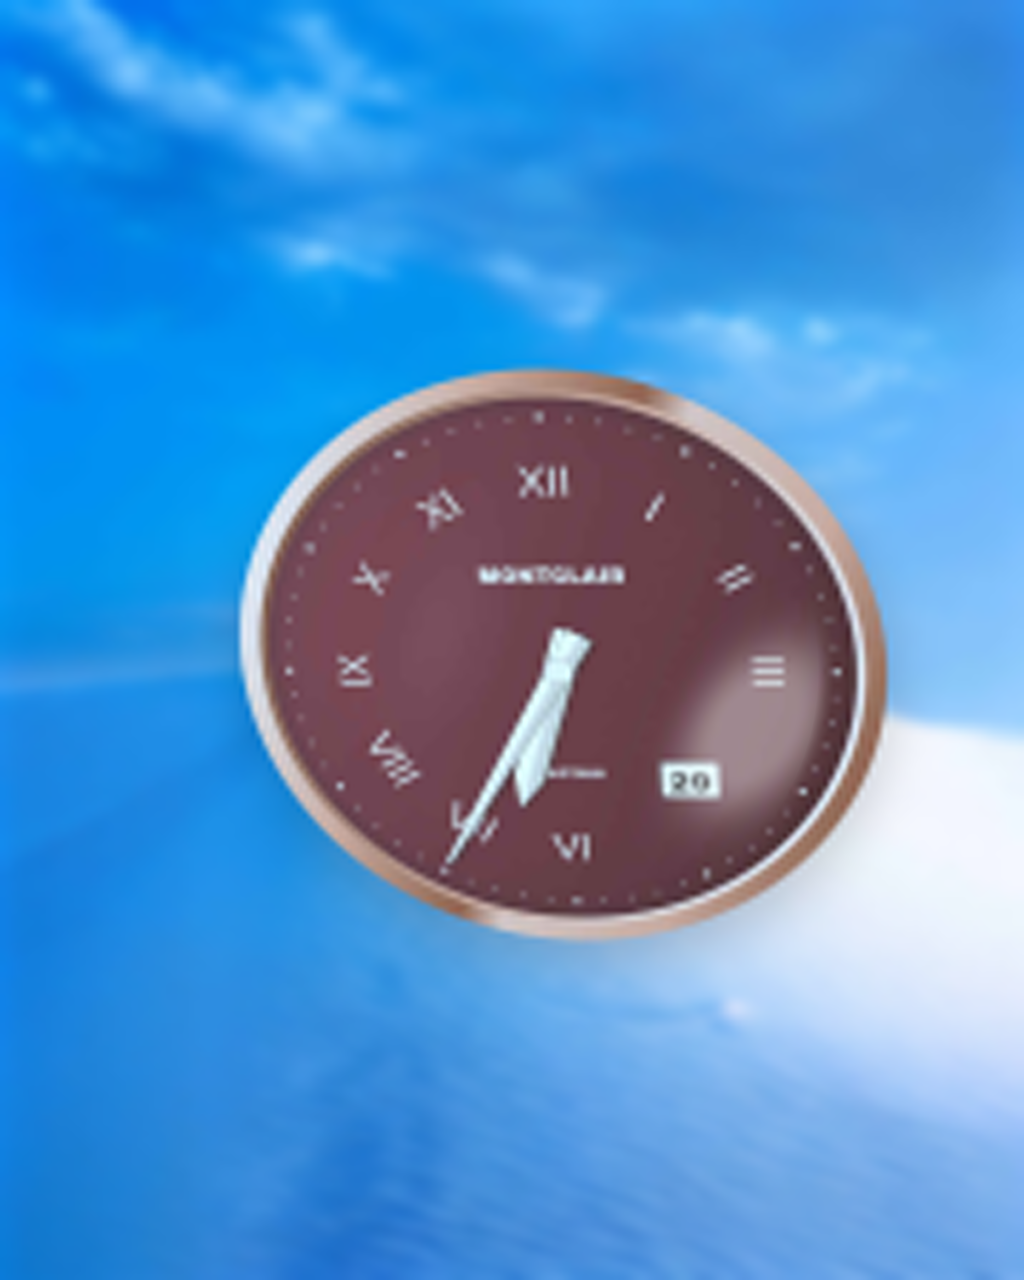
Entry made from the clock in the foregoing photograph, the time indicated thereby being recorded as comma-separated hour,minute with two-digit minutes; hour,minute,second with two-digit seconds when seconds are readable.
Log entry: 6,35
